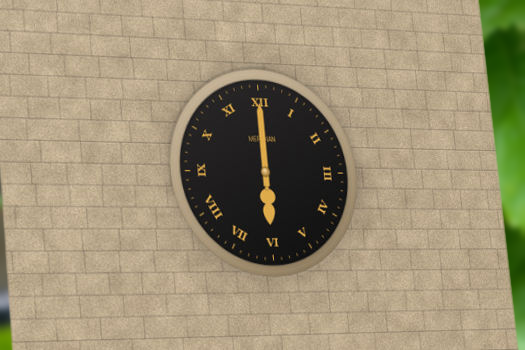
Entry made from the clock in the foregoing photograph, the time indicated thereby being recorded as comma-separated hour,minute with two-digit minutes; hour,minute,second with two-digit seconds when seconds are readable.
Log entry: 6,00
